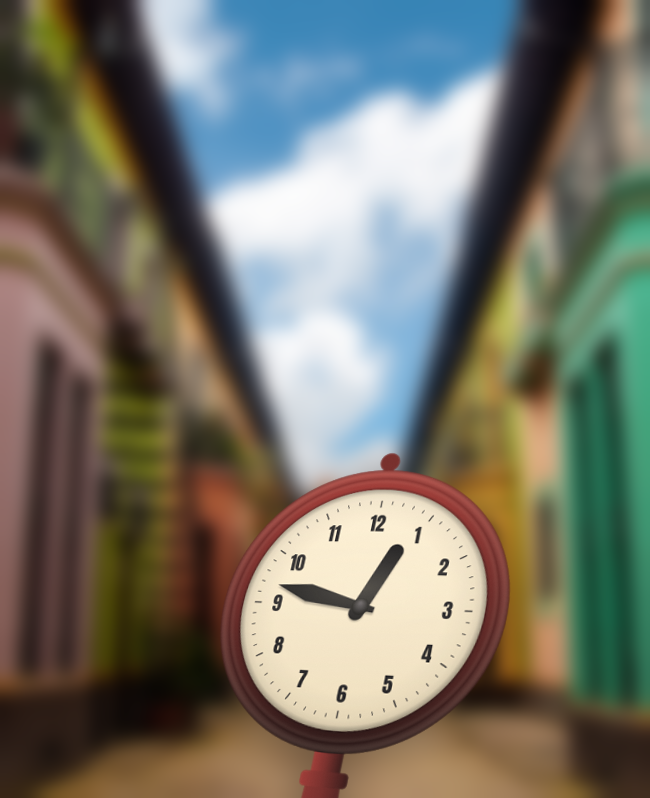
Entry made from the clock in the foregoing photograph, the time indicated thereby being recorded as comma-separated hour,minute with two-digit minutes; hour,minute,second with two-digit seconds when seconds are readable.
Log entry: 12,47
